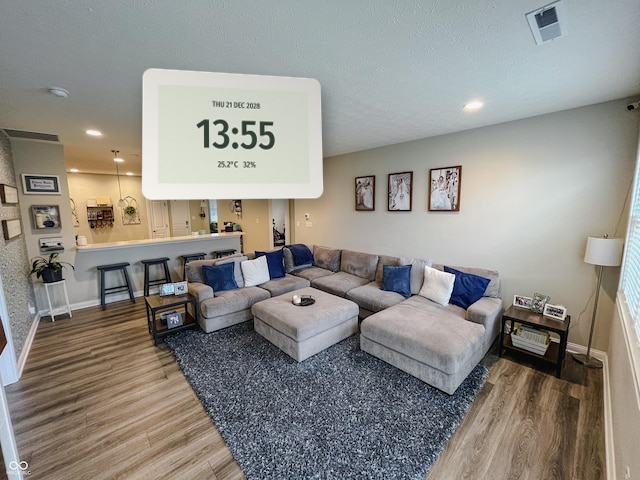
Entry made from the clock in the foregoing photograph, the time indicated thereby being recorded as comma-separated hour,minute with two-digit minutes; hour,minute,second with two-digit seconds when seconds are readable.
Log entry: 13,55
